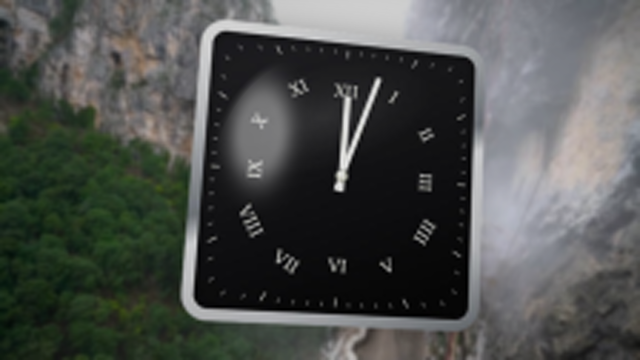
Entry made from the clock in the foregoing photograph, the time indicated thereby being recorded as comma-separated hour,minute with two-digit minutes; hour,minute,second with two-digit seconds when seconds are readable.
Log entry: 12,03
